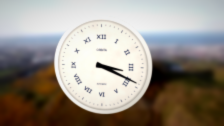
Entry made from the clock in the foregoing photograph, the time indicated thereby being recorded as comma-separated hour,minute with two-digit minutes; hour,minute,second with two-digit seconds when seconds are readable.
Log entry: 3,19
